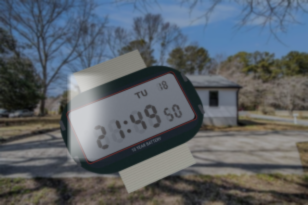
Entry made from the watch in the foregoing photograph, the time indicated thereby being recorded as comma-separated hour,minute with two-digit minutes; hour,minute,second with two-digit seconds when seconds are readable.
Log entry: 21,49,50
